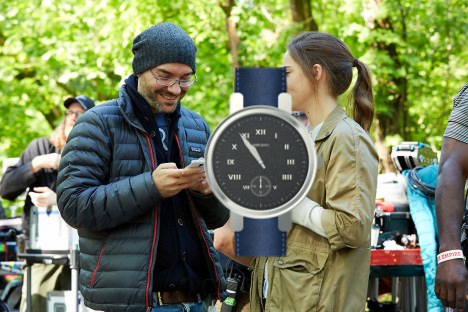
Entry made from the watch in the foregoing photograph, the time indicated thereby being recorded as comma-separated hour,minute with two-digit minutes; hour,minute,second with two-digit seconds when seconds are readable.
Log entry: 10,54
